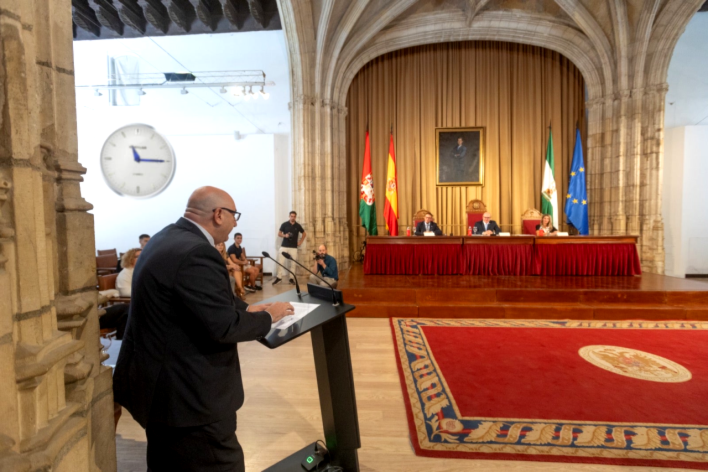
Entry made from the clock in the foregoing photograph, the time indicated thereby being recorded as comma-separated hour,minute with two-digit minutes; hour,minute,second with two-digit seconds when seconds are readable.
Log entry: 11,15
